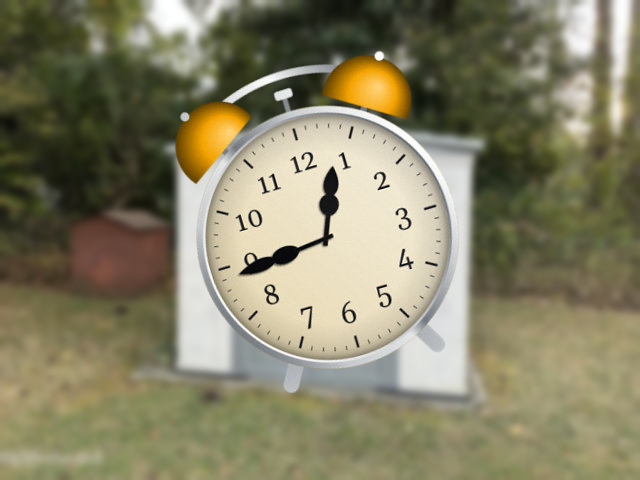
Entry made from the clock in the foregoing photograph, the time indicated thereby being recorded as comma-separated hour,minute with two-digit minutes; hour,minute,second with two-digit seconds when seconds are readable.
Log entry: 12,44
